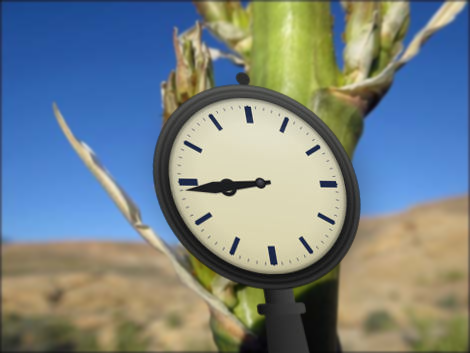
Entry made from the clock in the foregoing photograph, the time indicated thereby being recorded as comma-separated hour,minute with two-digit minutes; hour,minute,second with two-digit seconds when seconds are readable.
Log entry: 8,44
